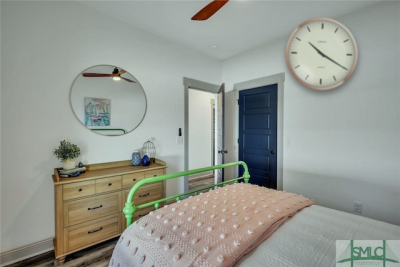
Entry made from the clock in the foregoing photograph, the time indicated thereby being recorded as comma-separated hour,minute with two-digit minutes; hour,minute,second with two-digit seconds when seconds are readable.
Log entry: 10,20
